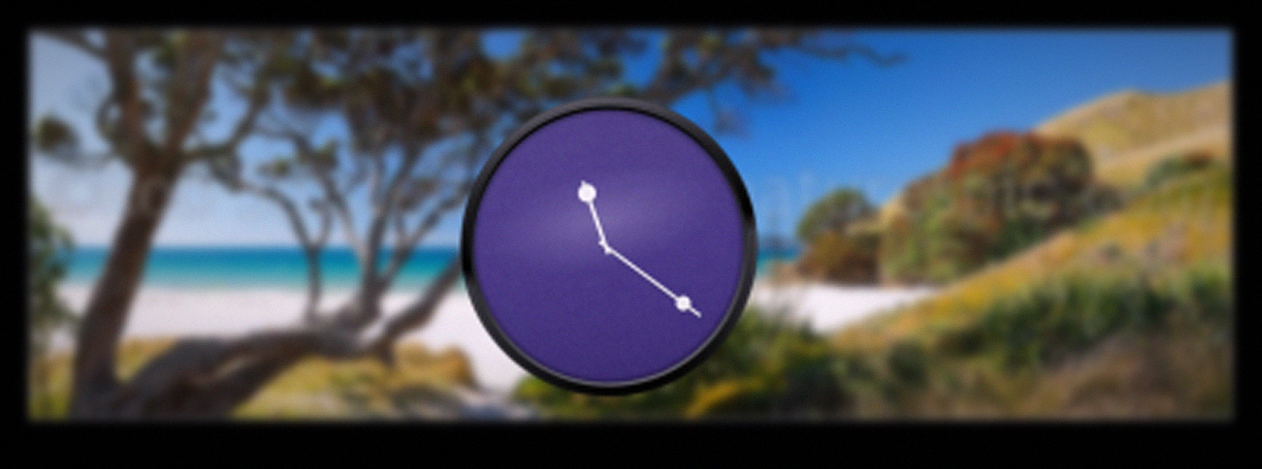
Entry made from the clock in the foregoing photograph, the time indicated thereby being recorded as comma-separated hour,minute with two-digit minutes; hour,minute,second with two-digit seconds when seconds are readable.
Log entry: 11,21
